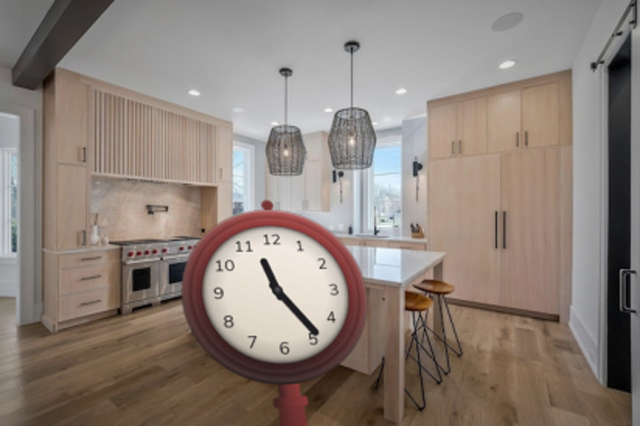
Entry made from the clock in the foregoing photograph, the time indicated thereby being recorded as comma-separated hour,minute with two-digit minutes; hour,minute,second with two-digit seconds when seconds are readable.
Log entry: 11,24
